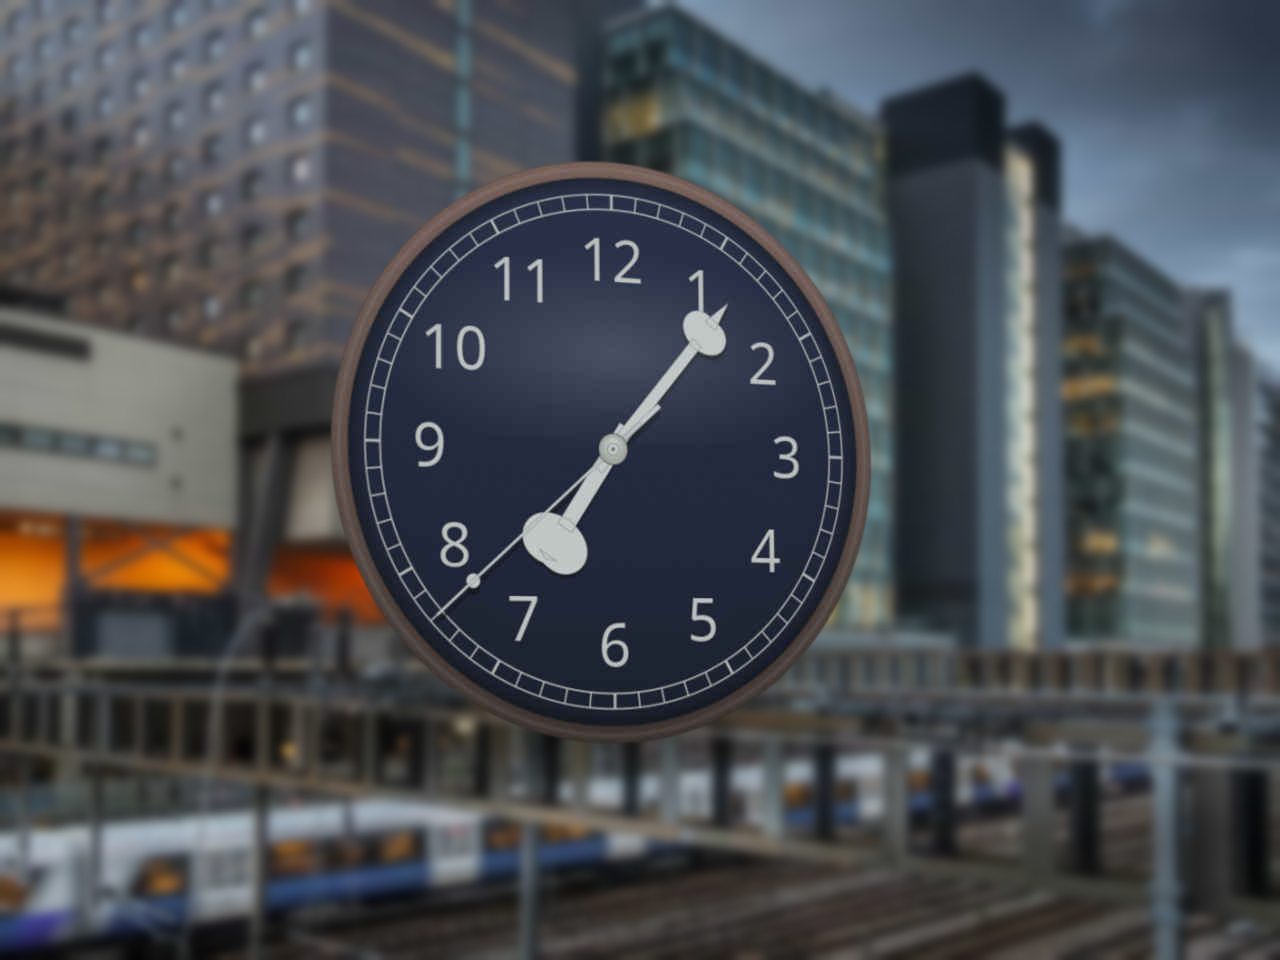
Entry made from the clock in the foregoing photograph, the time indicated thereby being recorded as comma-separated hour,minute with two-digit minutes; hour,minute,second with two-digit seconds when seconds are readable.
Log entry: 7,06,38
